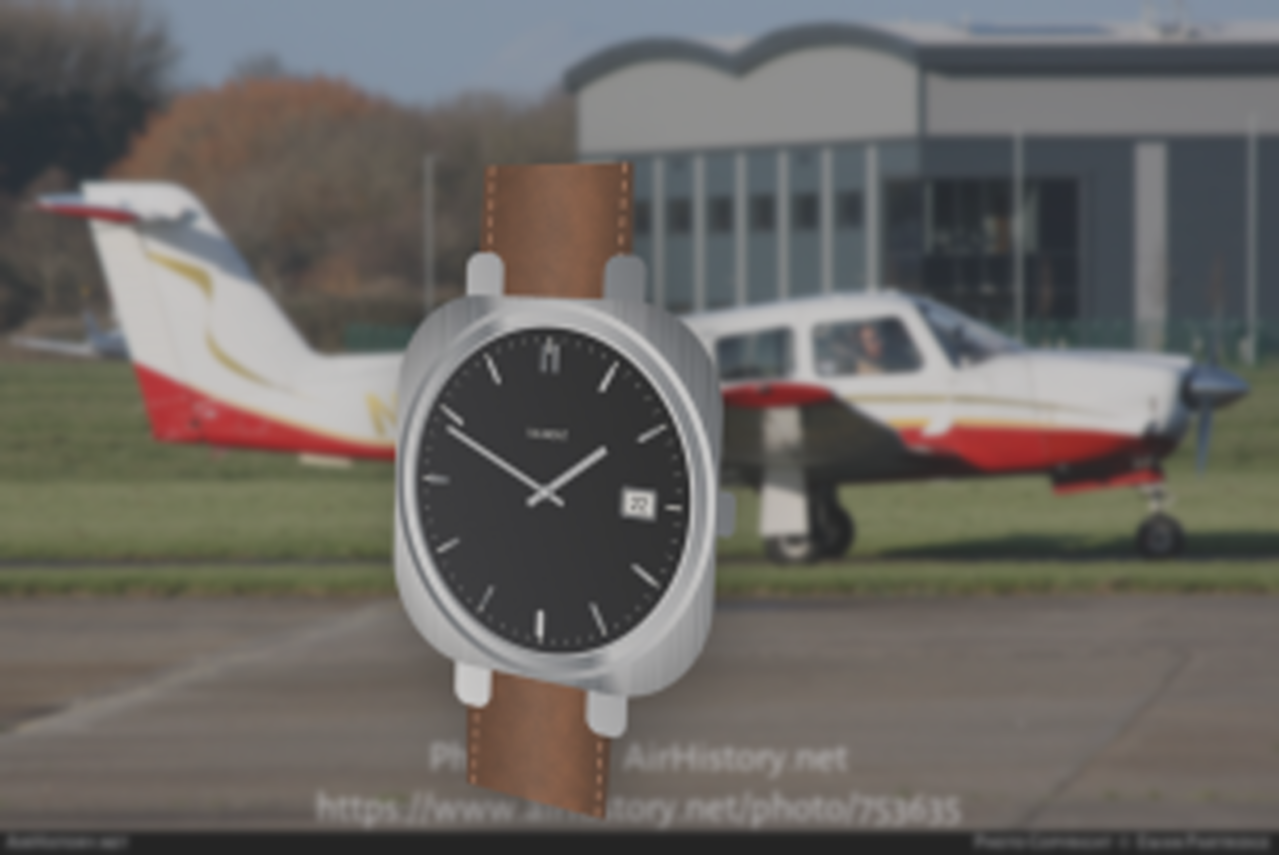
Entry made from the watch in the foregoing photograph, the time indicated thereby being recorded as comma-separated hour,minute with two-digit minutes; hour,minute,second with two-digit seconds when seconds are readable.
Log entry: 1,49
